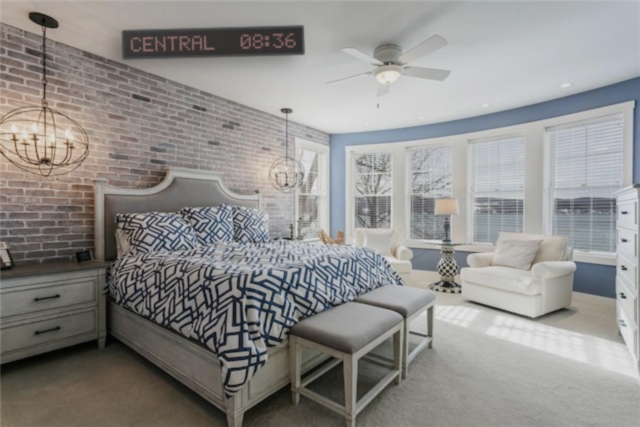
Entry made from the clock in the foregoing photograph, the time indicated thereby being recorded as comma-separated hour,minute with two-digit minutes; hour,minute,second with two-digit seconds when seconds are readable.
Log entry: 8,36
